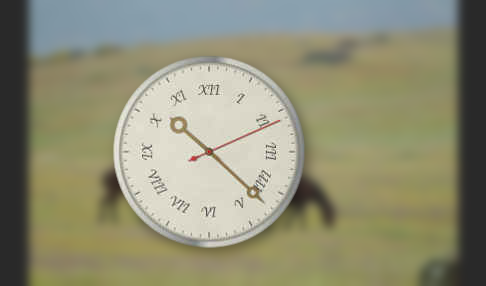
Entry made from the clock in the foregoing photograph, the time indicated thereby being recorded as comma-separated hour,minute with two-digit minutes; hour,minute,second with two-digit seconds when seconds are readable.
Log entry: 10,22,11
